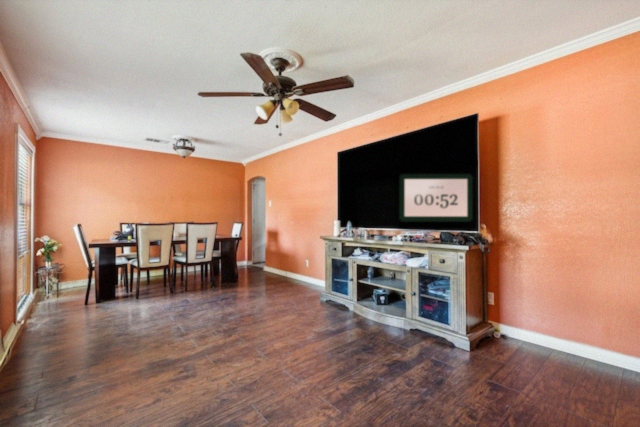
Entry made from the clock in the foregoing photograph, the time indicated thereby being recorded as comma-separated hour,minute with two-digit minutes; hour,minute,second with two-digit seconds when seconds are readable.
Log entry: 0,52
